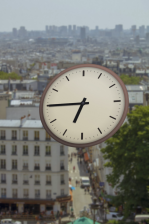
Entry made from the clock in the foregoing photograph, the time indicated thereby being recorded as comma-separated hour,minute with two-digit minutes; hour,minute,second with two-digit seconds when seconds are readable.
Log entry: 6,45
